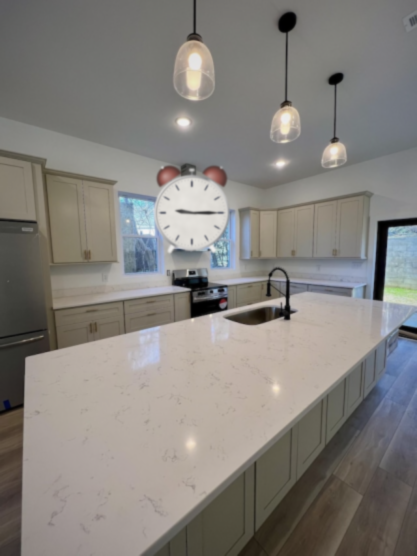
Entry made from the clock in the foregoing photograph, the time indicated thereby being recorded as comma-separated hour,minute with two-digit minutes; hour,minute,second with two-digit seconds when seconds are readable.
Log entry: 9,15
